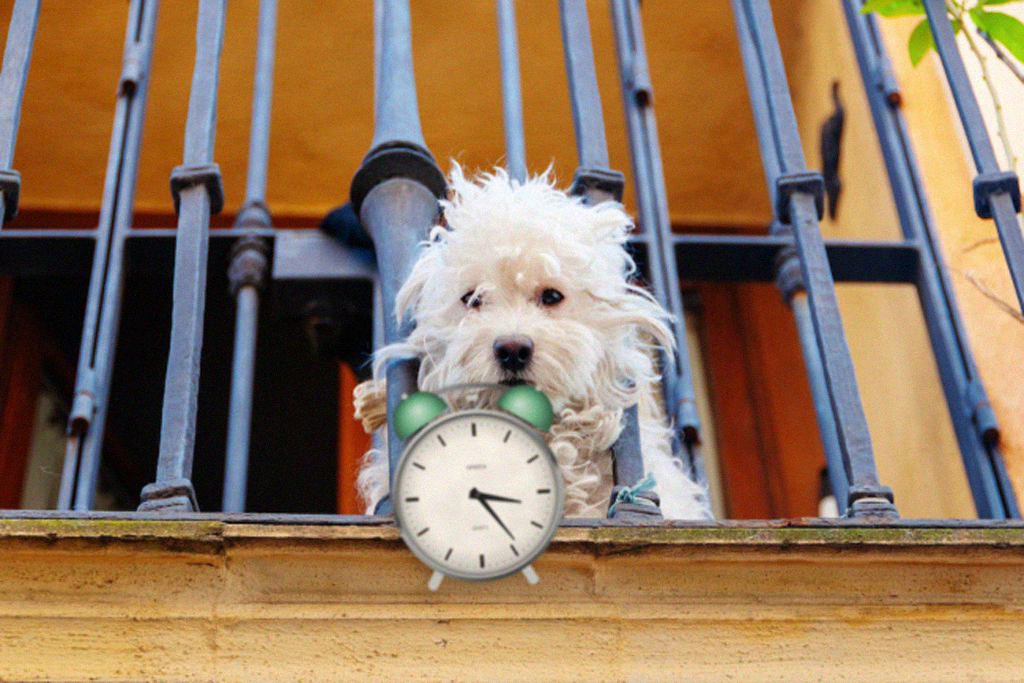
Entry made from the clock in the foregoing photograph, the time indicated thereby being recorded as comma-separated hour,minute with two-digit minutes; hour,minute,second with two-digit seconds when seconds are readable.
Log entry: 3,24
